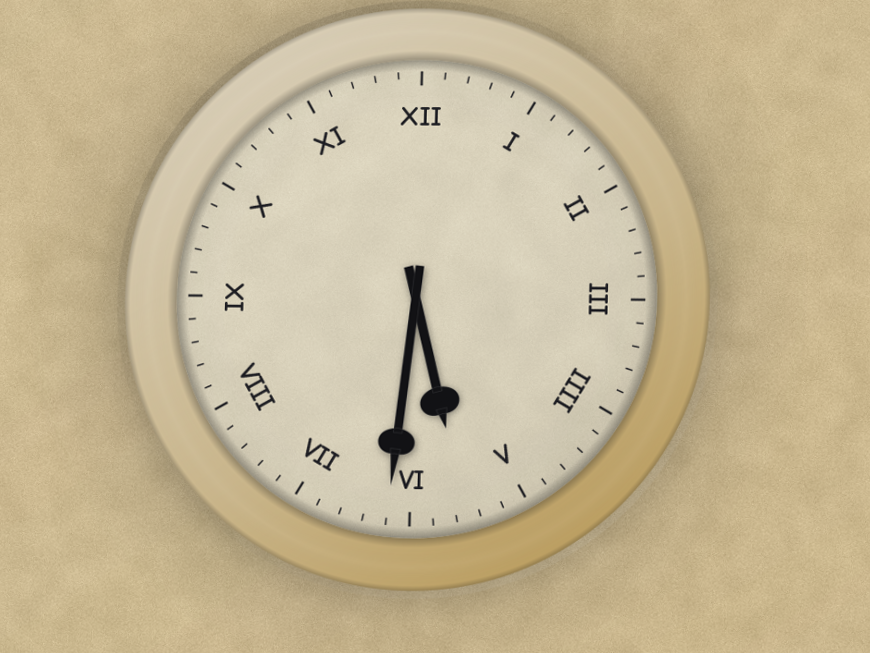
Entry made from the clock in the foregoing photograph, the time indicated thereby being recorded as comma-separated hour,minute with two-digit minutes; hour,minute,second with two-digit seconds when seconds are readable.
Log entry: 5,31
